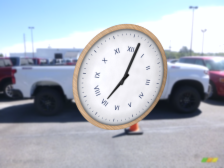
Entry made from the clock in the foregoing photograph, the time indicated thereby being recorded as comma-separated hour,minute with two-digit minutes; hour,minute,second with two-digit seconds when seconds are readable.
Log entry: 7,02
